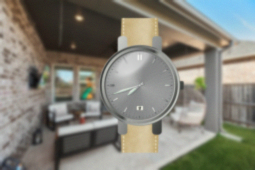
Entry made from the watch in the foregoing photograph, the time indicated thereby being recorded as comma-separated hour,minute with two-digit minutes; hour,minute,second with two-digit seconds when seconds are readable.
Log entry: 7,42
